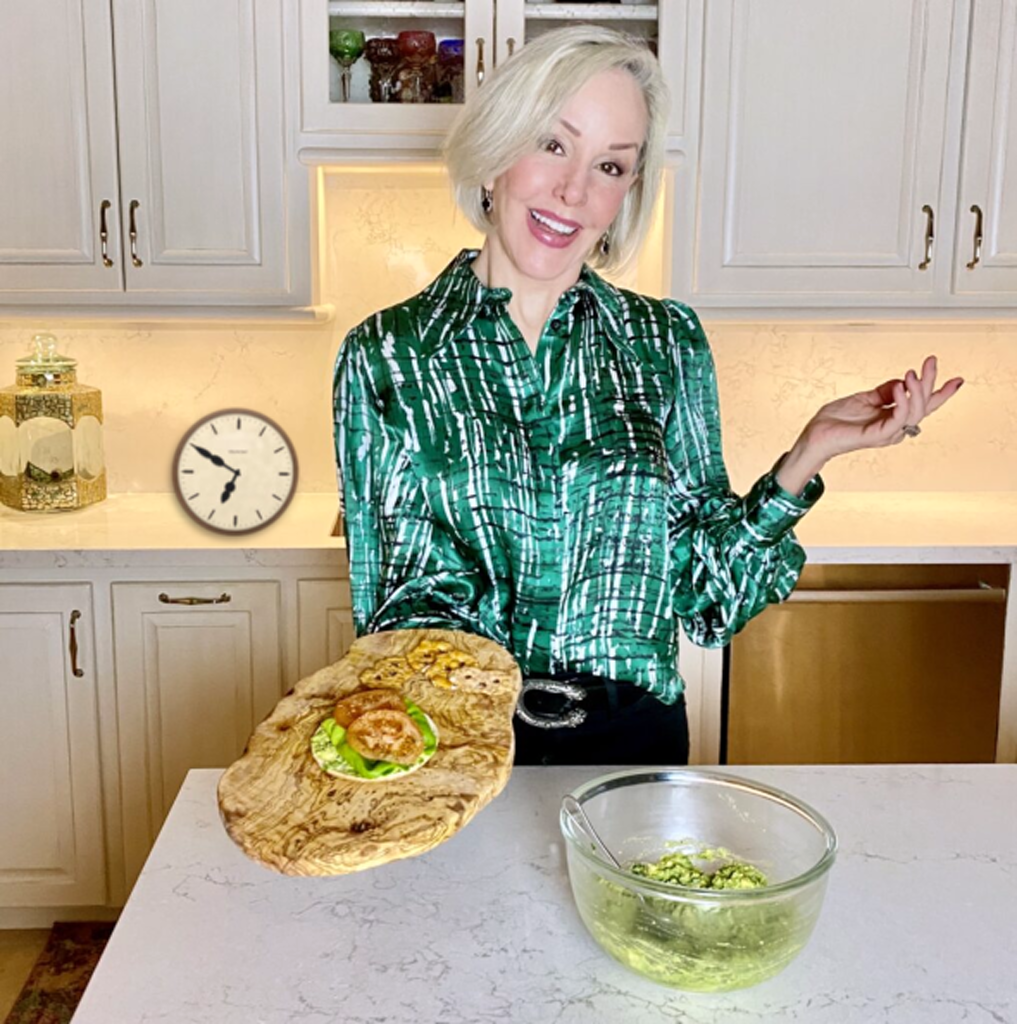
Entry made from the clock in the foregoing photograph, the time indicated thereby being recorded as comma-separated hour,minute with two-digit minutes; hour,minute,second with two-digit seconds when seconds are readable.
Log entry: 6,50
